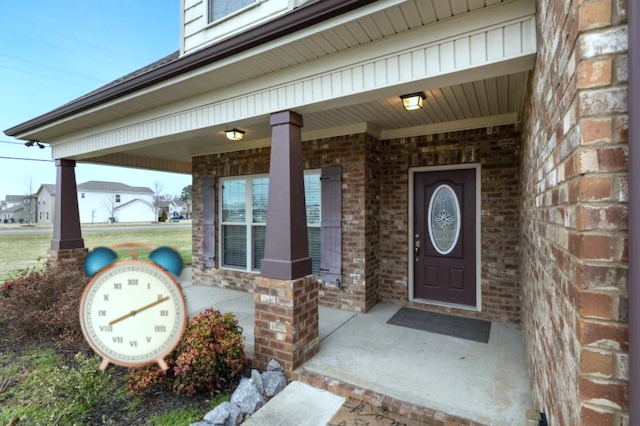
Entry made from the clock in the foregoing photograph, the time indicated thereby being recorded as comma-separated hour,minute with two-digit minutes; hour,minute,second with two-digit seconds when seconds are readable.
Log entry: 8,11
